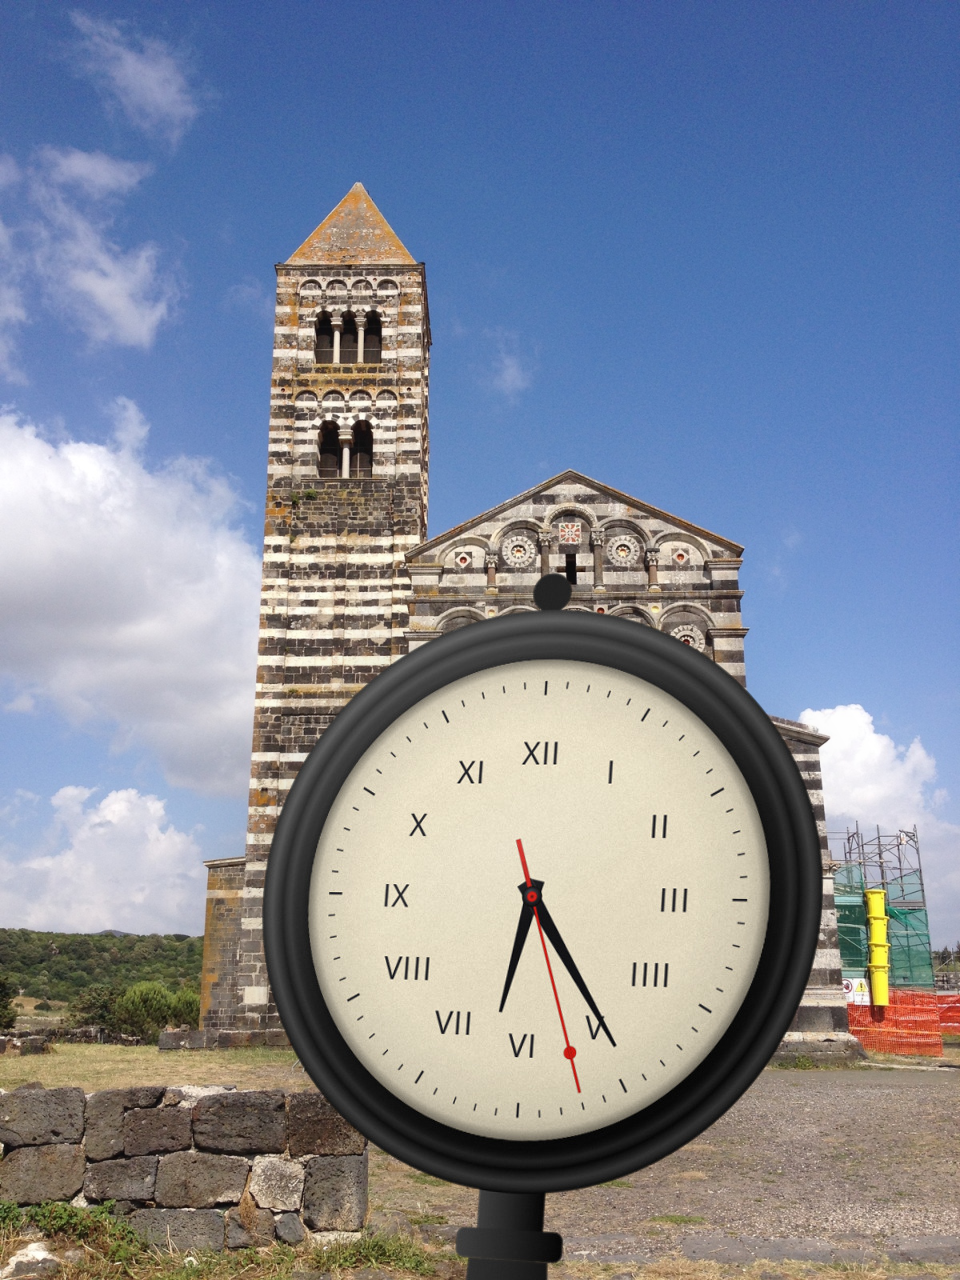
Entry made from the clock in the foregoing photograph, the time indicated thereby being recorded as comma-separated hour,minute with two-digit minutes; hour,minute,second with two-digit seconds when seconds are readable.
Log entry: 6,24,27
